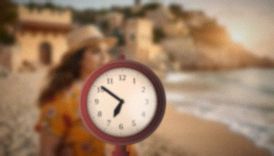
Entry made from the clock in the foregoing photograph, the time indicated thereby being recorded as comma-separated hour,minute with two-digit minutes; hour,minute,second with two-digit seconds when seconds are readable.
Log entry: 6,51
